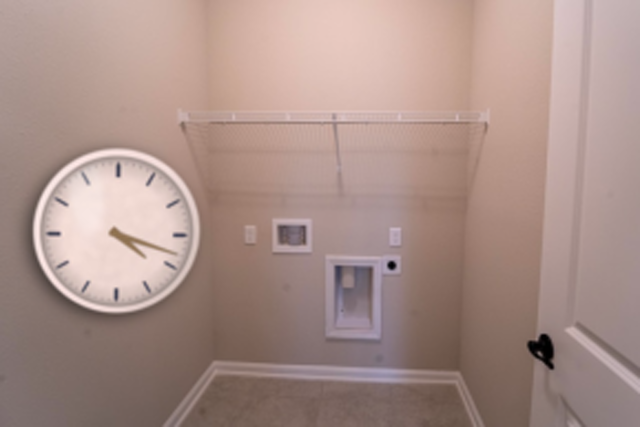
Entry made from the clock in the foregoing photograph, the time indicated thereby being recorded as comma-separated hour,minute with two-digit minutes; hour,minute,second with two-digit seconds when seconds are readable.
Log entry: 4,18
